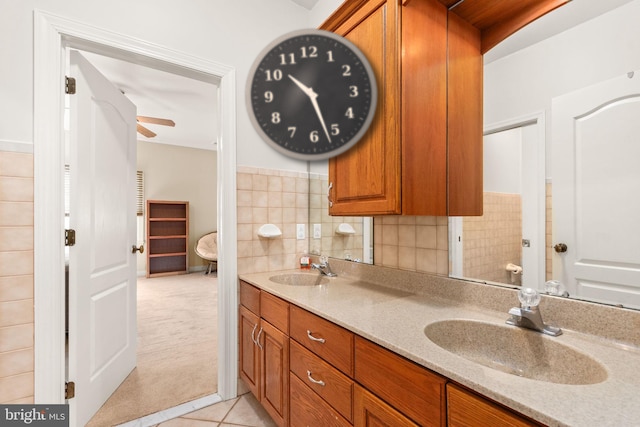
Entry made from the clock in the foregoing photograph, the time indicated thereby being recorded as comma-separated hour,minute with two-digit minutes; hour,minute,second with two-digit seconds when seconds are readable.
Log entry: 10,27
